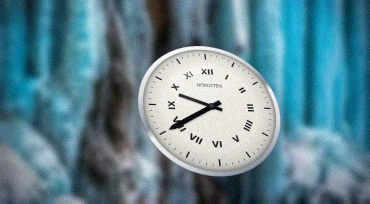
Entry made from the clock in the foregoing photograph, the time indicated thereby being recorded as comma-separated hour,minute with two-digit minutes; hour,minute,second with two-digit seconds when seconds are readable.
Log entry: 9,40
